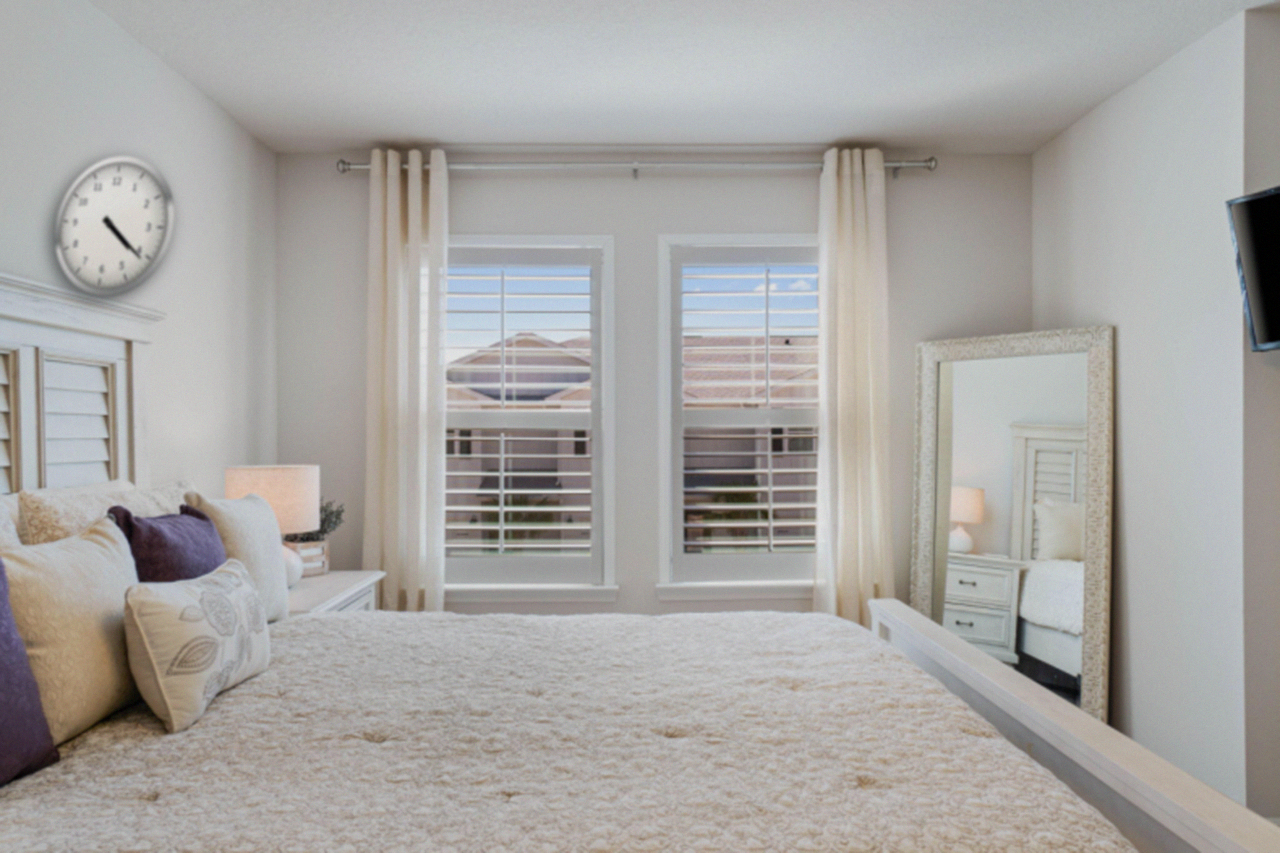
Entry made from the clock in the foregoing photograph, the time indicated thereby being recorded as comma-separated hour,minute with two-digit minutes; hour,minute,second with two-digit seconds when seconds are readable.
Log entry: 4,21
